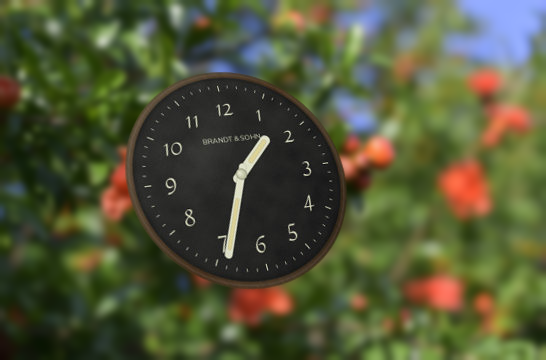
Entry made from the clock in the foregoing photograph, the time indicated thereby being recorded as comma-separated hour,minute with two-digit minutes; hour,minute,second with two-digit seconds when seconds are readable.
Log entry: 1,34
